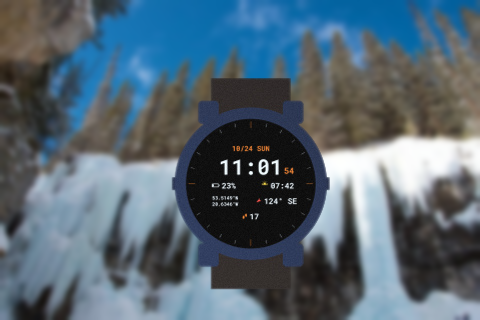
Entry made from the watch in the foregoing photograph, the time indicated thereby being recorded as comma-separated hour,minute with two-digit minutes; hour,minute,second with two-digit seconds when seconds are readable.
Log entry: 11,01,54
